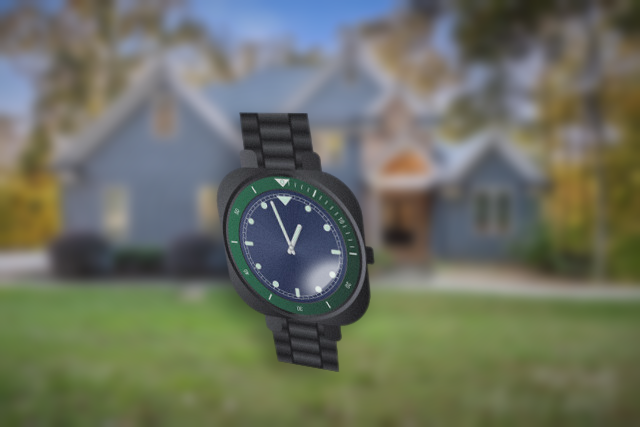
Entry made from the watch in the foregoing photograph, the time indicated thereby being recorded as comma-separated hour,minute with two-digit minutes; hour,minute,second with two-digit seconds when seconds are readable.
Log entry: 12,57
